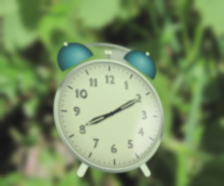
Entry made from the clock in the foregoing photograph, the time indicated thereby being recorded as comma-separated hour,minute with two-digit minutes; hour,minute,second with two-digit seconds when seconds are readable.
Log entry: 8,10
